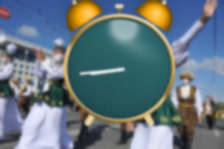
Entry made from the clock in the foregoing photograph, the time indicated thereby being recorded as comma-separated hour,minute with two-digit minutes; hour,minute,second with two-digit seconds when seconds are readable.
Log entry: 8,44
